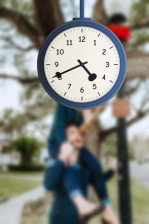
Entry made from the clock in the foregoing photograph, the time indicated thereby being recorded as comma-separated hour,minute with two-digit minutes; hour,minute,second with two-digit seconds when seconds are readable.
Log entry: 4,41
